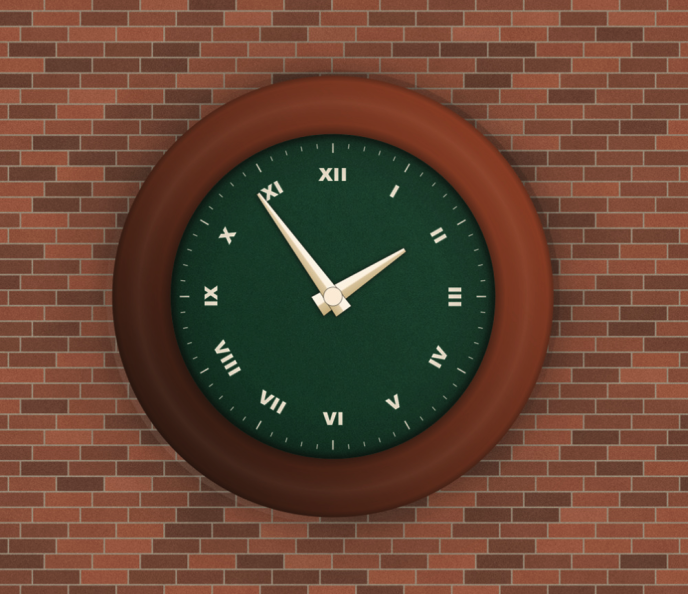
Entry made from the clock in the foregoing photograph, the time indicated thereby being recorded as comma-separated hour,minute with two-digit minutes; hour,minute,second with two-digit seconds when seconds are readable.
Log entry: 1,54
